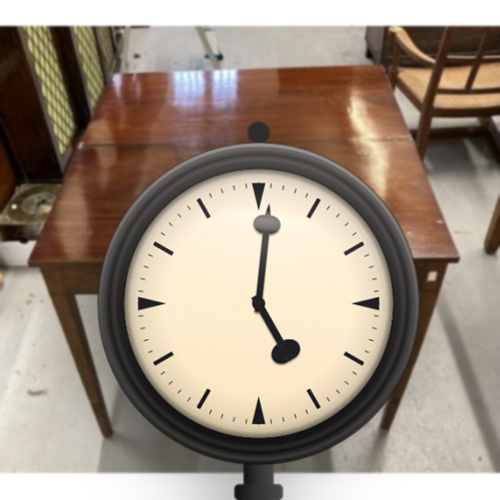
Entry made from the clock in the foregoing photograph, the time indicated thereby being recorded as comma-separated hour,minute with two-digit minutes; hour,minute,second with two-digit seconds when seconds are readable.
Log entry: 5,01
